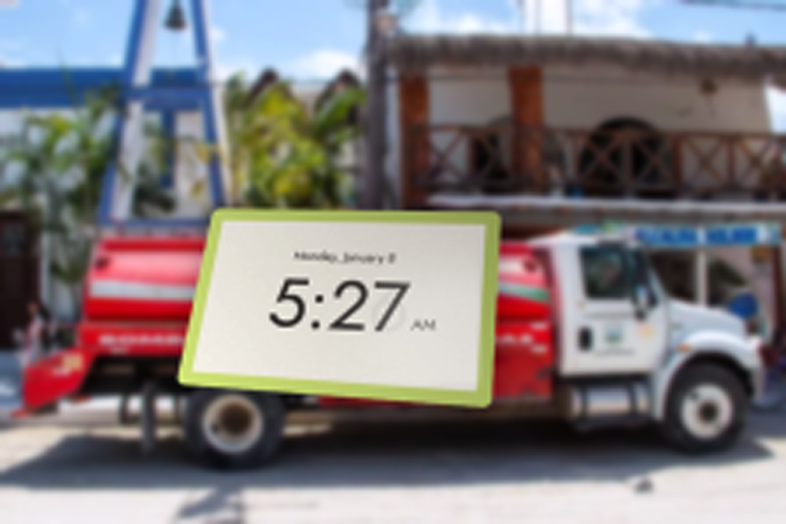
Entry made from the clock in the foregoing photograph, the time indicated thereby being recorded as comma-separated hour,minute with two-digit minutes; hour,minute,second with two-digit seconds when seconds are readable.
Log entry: 5,27
